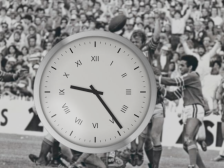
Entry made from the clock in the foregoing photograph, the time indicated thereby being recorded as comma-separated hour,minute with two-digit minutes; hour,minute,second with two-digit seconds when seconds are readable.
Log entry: 9,24
